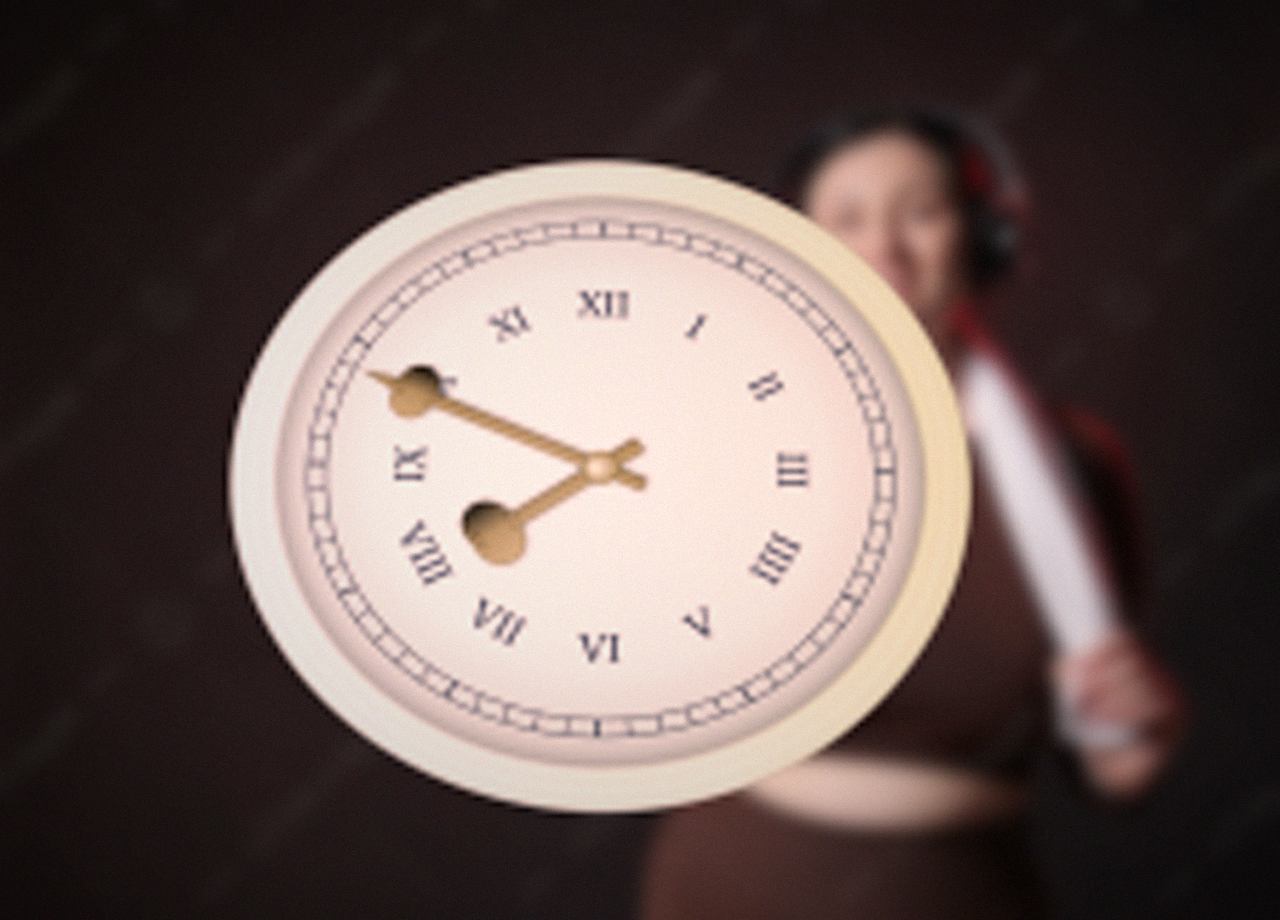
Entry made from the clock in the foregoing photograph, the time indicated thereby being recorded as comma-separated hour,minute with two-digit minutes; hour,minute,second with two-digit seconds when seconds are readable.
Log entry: 7,49
